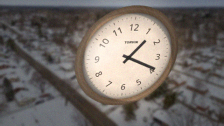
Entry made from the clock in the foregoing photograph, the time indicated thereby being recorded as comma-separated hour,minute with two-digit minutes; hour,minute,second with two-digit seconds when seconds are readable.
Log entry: 1,19
